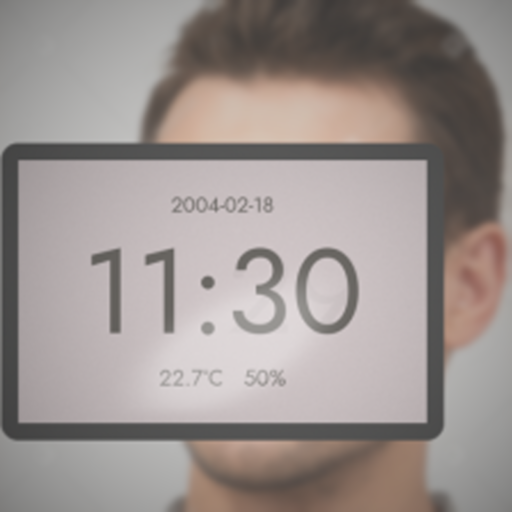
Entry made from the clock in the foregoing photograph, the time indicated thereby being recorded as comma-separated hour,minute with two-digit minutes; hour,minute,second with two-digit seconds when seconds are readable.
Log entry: 11,30
